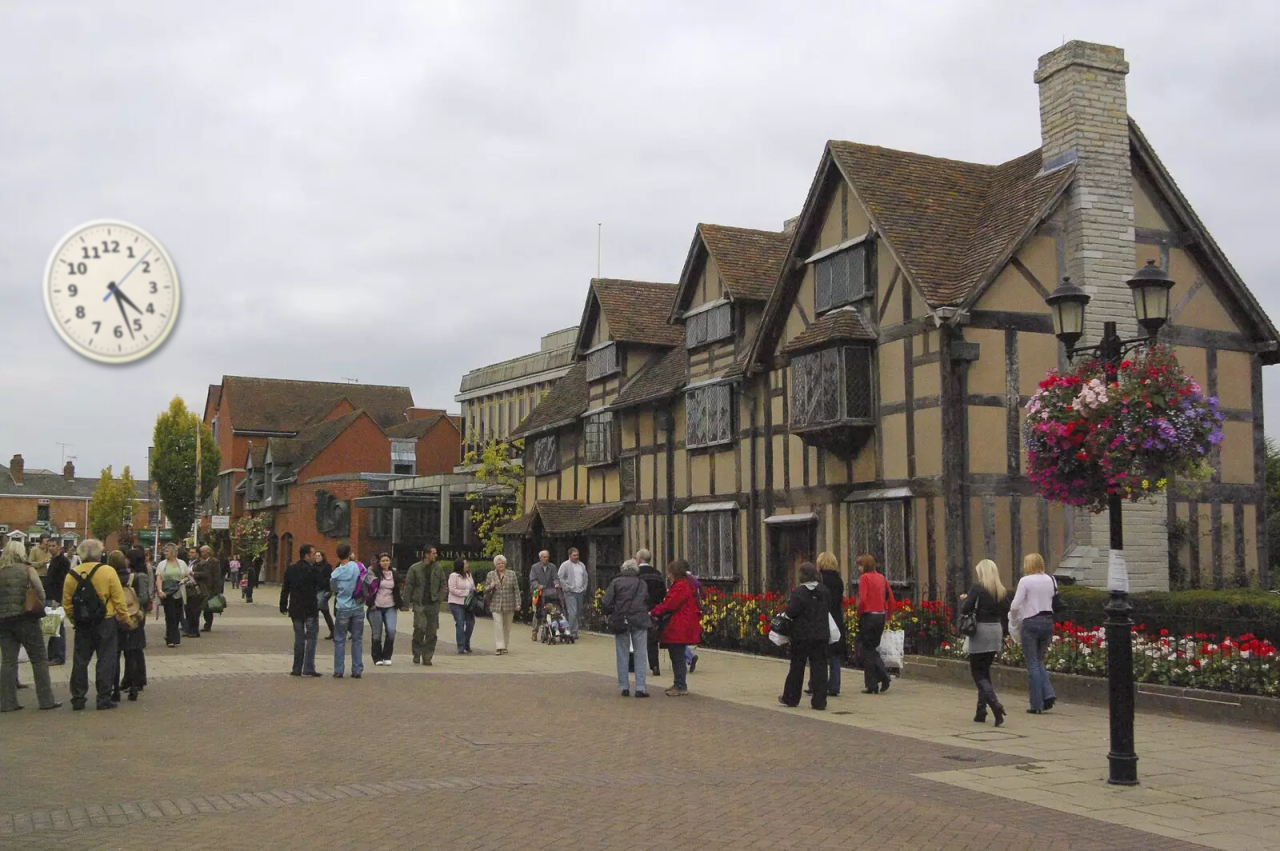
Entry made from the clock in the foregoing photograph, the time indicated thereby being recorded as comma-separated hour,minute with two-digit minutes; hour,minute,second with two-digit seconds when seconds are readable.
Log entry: 4,27,08
